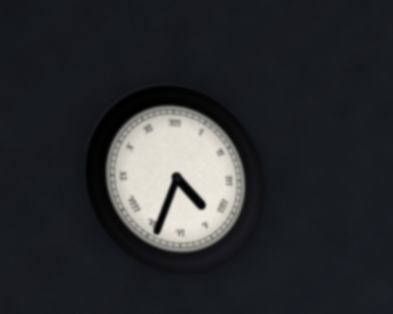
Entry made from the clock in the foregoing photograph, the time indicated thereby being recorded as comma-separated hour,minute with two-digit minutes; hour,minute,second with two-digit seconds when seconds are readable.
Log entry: 4,34
